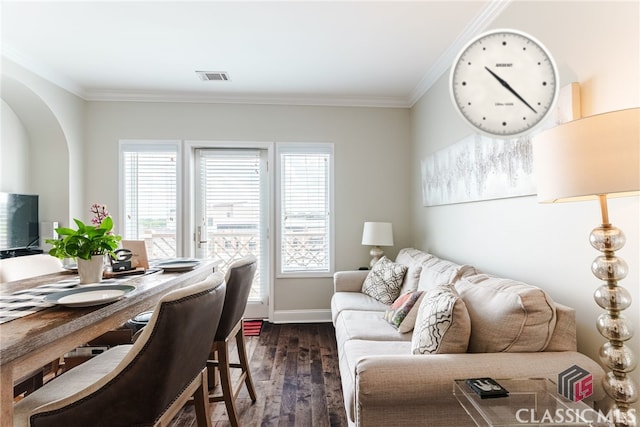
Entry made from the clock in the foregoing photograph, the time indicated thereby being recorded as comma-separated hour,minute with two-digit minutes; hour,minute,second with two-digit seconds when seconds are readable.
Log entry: 10,22
